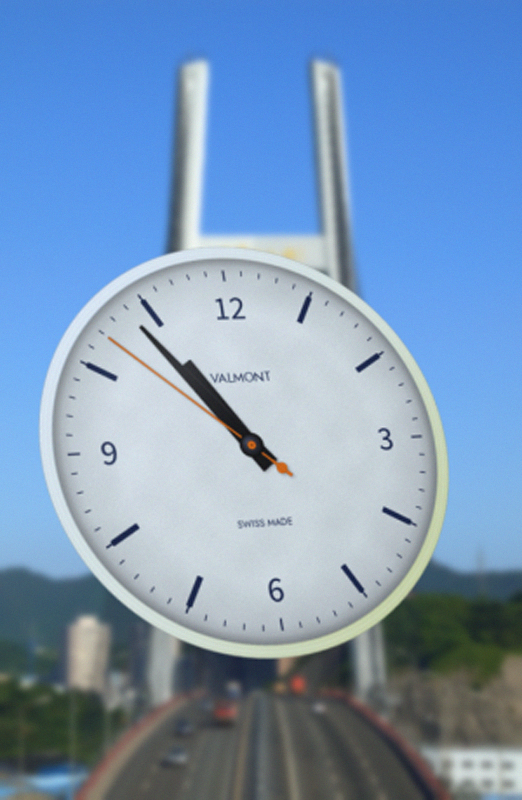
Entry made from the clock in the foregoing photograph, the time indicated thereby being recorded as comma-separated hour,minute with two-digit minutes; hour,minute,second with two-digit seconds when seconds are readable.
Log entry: 10,53,52
